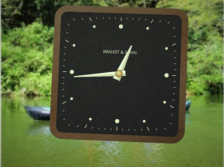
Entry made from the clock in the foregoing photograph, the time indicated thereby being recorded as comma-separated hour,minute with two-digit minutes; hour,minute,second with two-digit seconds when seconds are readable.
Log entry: 12,44
